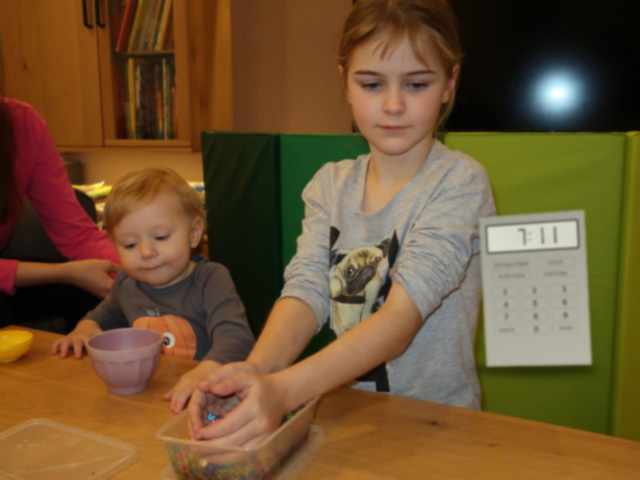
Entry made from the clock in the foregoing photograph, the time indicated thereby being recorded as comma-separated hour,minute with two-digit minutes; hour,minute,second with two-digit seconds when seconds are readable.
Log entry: 7,11
